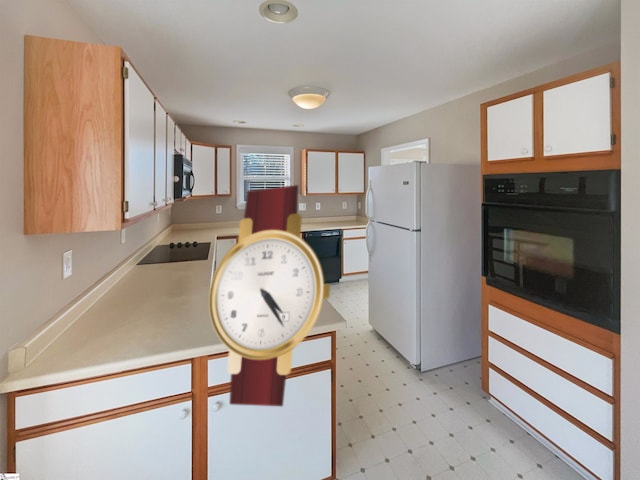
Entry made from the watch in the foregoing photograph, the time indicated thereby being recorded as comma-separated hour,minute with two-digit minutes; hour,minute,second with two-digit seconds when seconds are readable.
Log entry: 4,24
